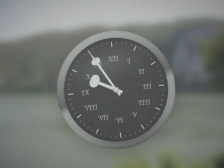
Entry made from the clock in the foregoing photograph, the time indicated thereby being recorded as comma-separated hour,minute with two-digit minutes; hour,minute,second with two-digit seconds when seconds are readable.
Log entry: 9,55
